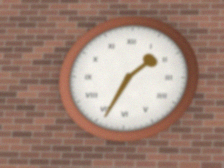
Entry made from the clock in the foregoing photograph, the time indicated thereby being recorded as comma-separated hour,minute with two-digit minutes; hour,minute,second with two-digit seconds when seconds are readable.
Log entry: 1,34
